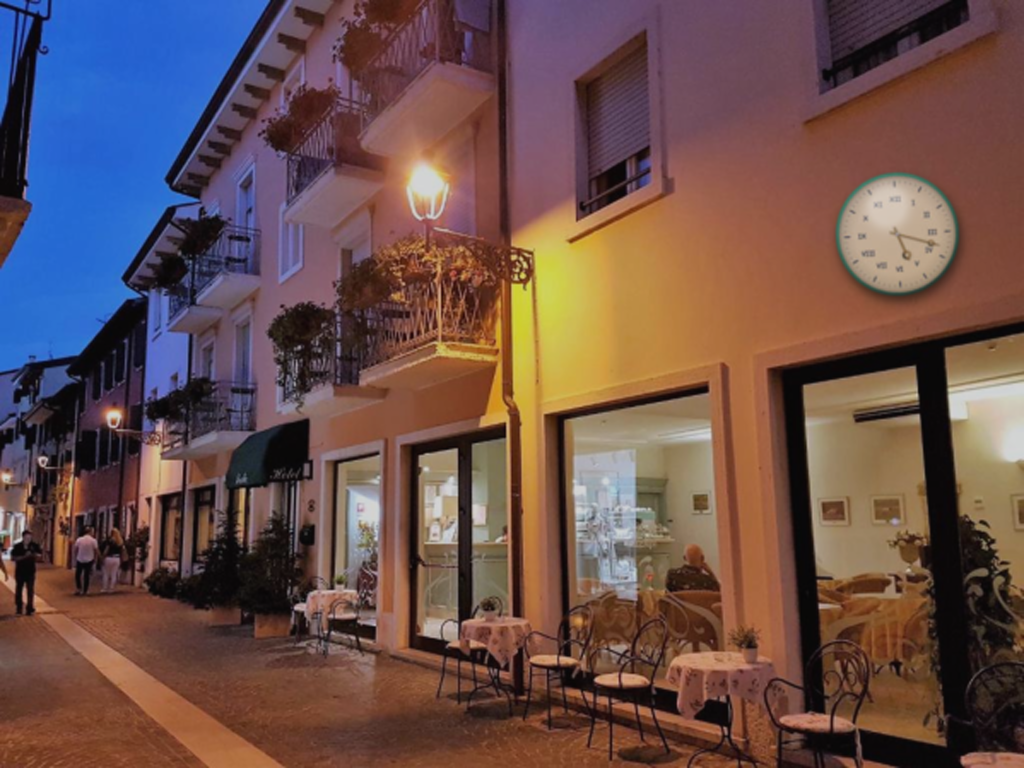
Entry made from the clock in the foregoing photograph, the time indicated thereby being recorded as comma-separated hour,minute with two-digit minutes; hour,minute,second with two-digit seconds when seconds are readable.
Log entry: 5,18
